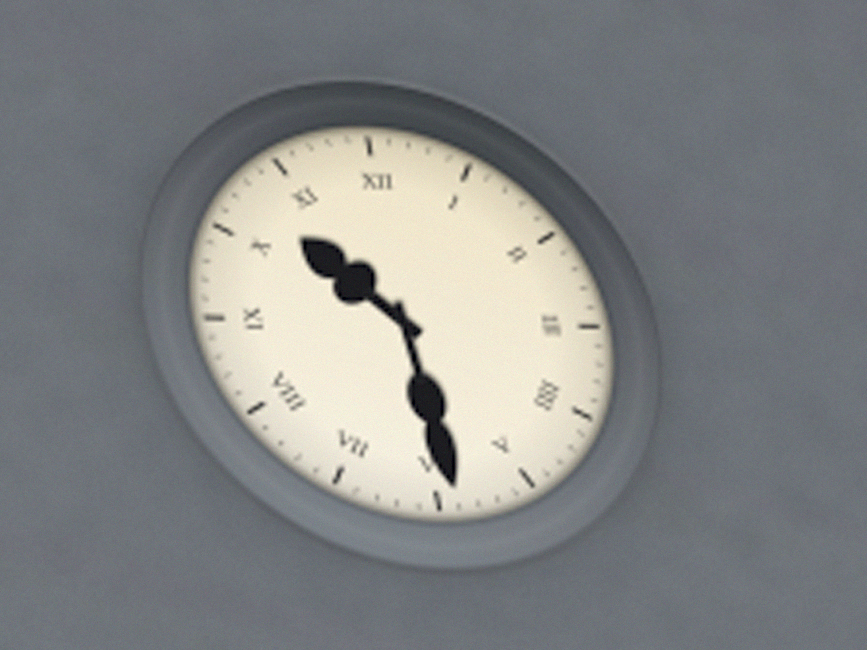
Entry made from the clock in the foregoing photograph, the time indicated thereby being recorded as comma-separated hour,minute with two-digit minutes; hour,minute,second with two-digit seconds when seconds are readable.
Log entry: 10,29
